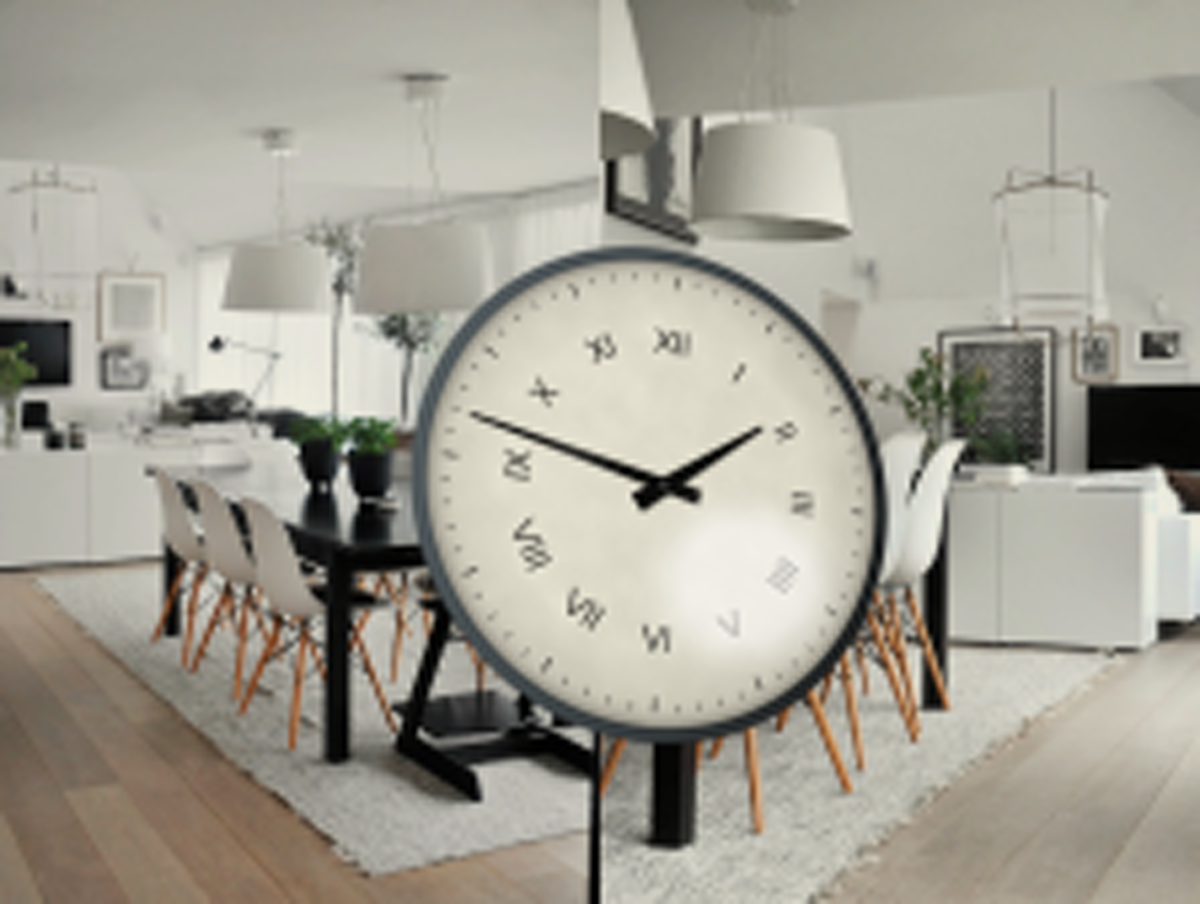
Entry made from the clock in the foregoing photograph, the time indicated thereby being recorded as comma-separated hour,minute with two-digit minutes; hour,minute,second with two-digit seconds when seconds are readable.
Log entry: 1,47
